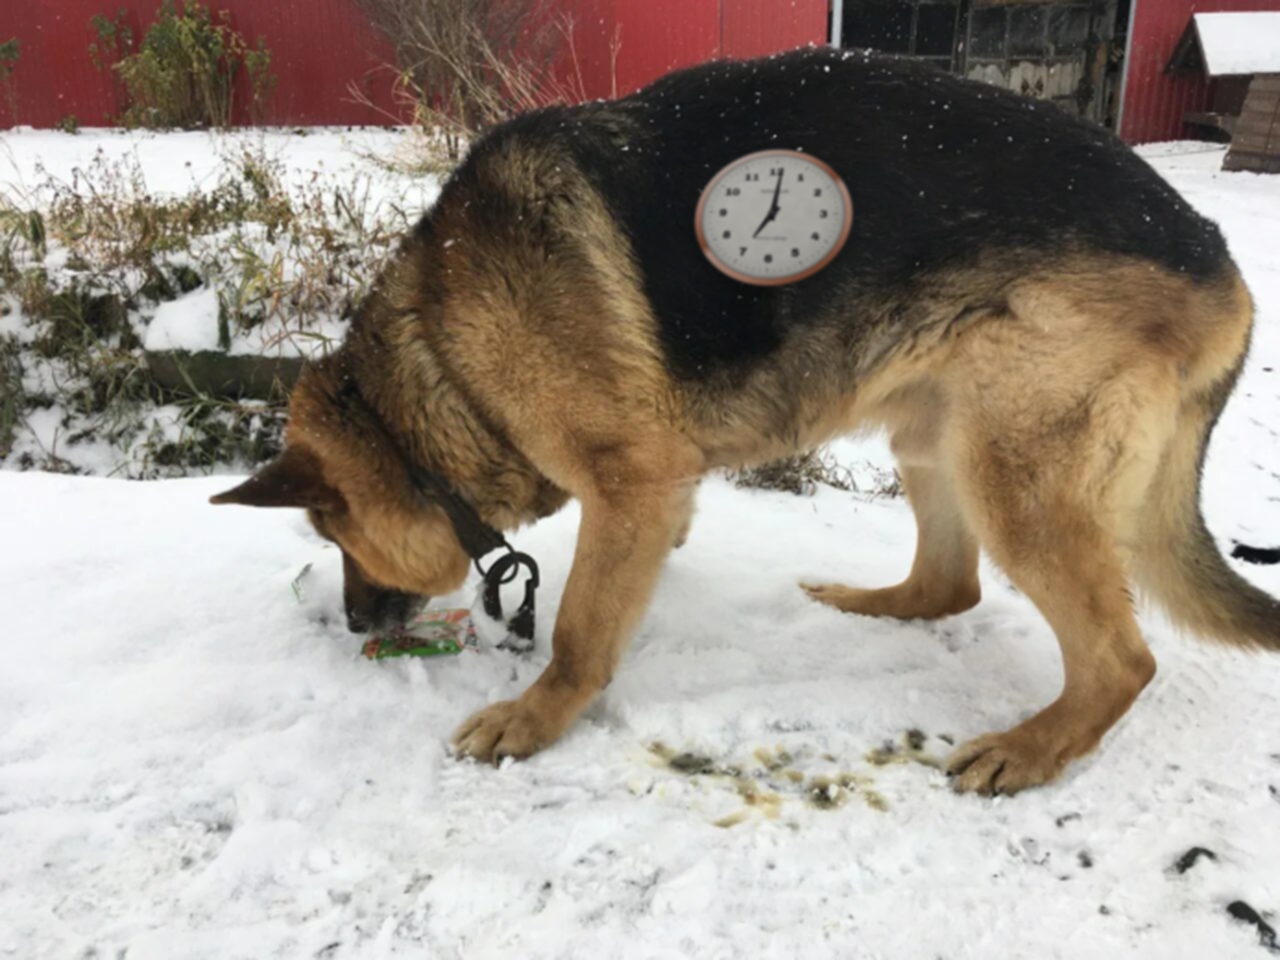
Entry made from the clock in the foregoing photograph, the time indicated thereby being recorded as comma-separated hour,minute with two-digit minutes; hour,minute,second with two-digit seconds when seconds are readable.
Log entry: 7,01
